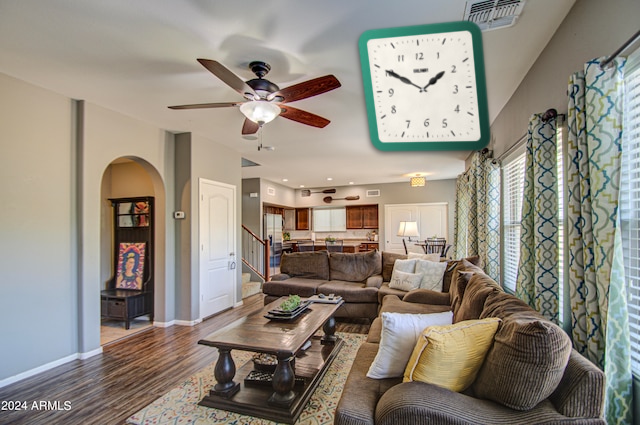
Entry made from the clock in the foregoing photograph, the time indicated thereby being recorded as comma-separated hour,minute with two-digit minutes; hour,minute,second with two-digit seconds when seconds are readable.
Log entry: 1,50
